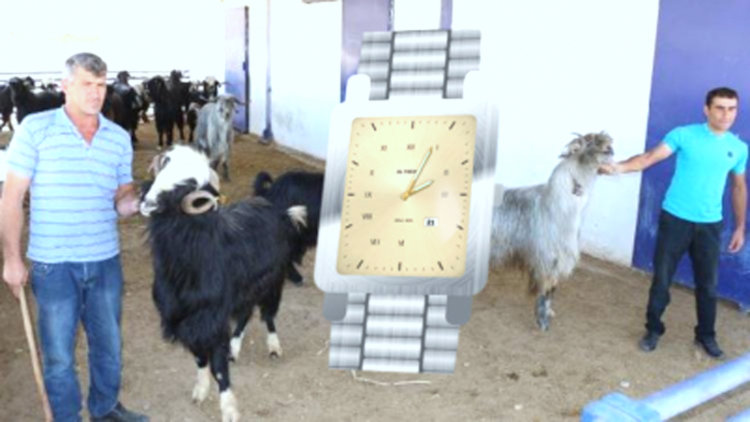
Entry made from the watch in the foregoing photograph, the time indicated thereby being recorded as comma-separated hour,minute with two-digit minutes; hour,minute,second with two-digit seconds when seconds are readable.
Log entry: 2,04
